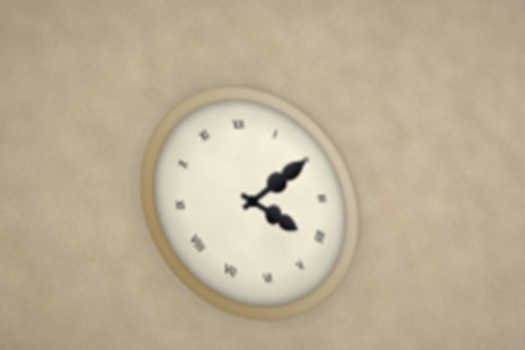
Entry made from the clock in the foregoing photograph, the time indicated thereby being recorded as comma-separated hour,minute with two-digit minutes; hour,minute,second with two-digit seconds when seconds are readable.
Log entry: 4,10
